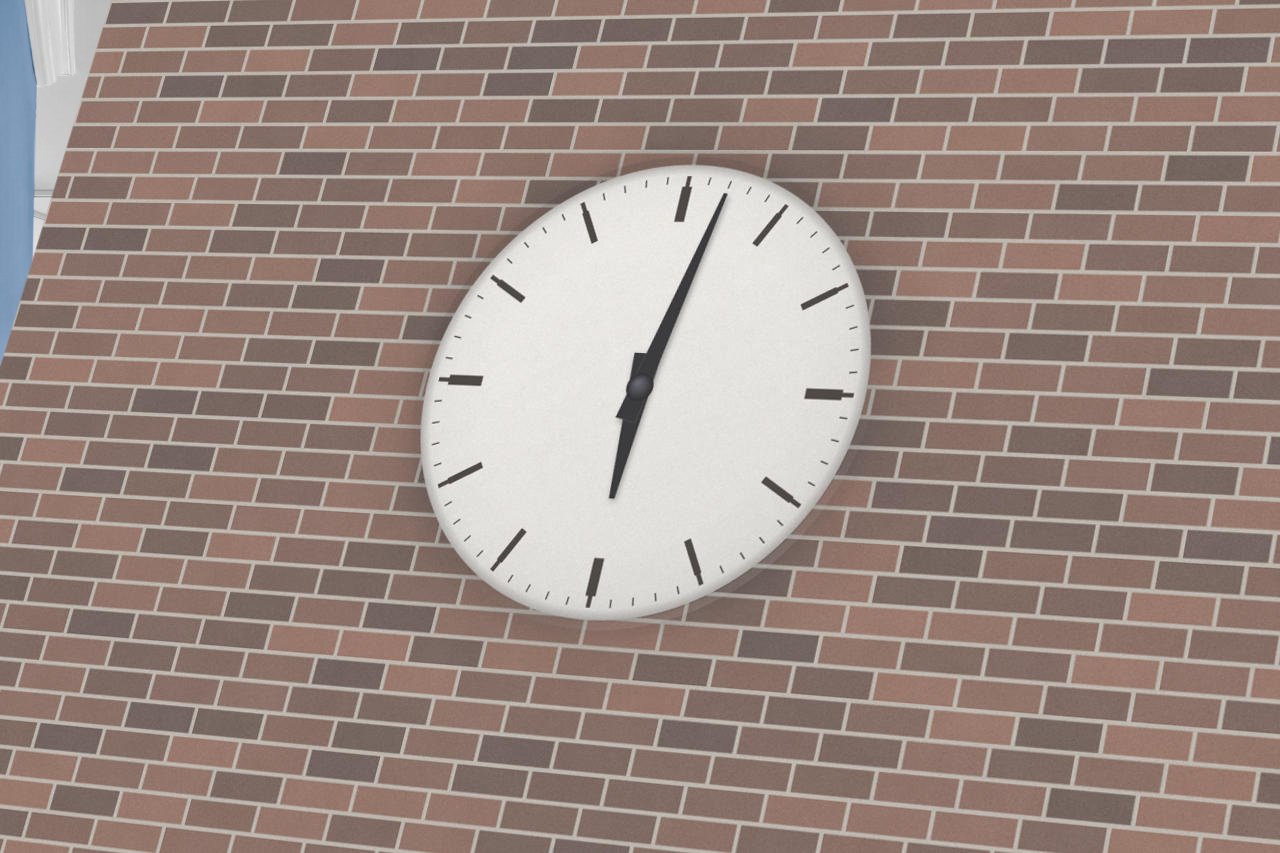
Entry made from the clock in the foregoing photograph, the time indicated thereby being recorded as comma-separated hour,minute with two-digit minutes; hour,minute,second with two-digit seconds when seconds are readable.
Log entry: 6,02
